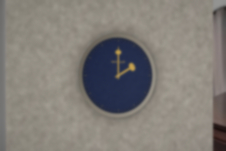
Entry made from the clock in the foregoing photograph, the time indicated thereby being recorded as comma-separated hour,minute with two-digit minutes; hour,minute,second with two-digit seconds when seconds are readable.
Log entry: 2,00
